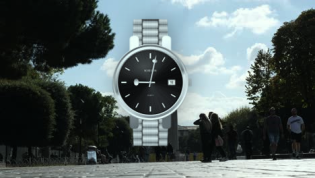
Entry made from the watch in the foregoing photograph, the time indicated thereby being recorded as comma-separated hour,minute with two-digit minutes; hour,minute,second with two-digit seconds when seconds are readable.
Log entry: 9,02
